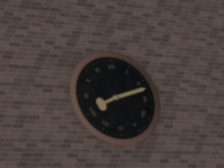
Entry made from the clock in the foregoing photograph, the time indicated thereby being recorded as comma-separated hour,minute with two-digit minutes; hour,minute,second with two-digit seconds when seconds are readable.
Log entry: 8,12
